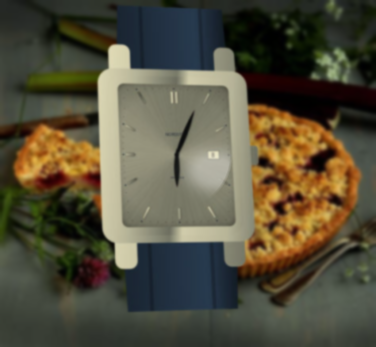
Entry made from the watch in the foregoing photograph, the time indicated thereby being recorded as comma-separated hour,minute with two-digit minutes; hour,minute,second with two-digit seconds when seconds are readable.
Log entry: 6,04
